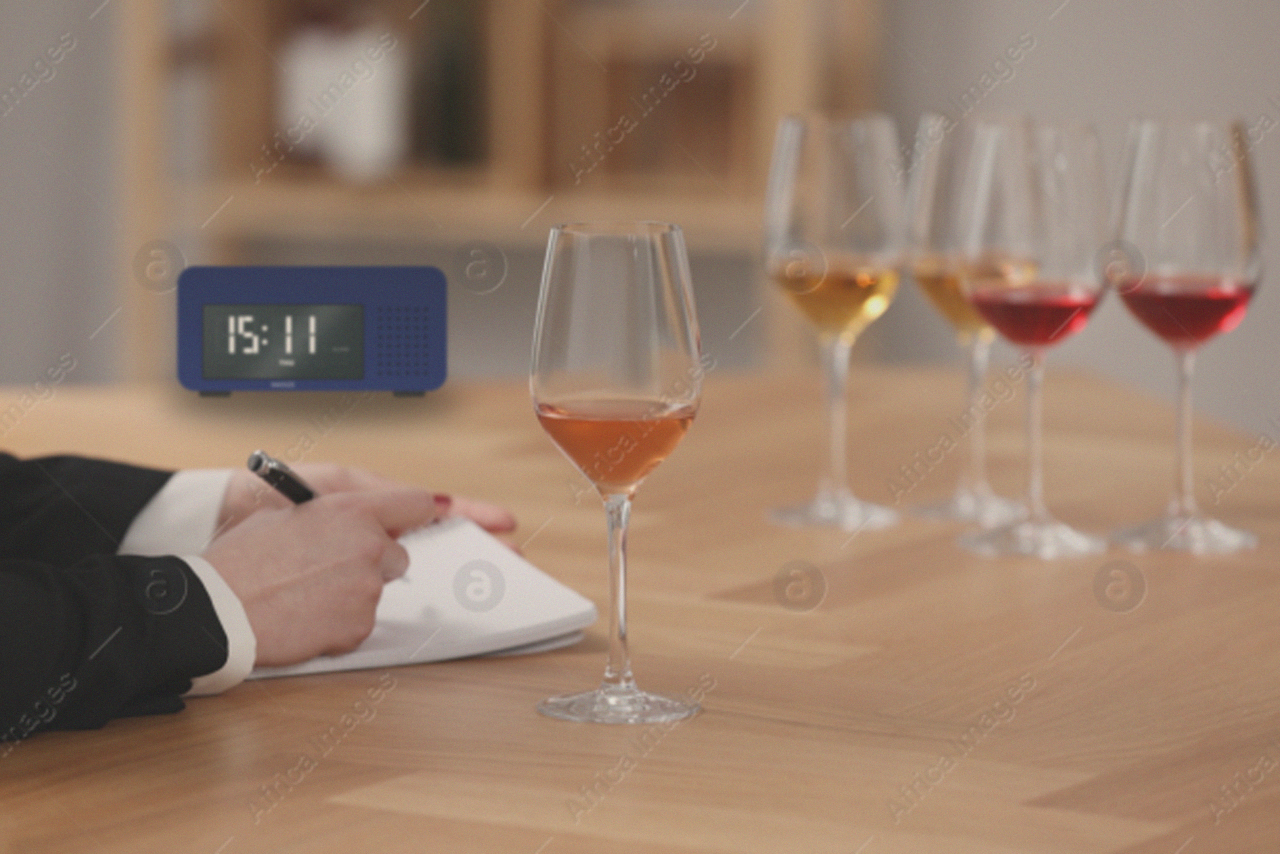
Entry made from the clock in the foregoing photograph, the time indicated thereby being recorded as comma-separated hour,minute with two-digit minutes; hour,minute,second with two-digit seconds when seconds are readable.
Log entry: 15,11
